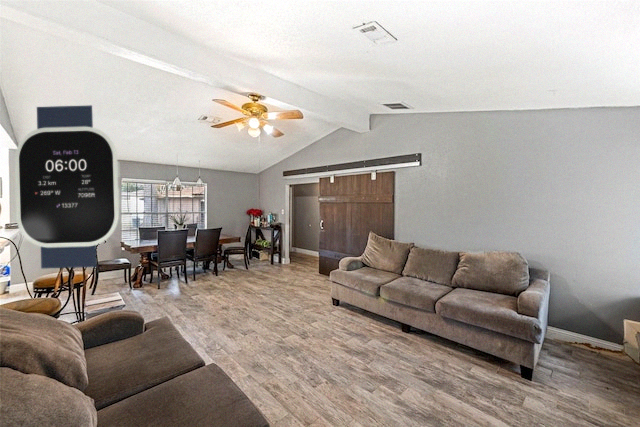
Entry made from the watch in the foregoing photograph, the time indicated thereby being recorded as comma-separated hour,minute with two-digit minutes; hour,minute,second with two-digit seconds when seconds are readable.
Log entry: 6,00
